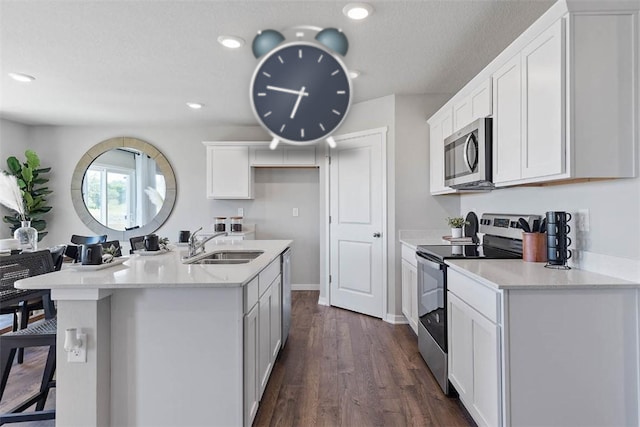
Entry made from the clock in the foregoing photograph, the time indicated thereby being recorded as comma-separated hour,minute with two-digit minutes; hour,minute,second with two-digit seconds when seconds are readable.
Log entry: 6,47
